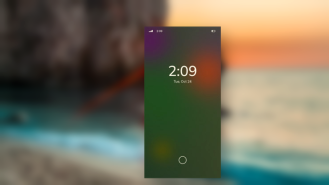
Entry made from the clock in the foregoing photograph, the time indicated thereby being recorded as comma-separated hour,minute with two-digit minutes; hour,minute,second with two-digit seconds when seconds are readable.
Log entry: 2,09
